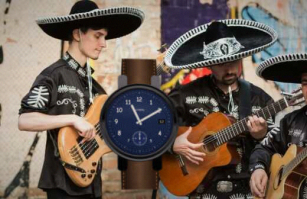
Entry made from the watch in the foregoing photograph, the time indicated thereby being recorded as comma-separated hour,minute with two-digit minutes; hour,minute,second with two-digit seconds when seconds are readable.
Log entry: 11,10
